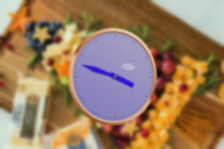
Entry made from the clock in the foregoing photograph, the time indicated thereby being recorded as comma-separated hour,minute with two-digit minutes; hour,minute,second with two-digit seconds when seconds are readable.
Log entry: 3,48
